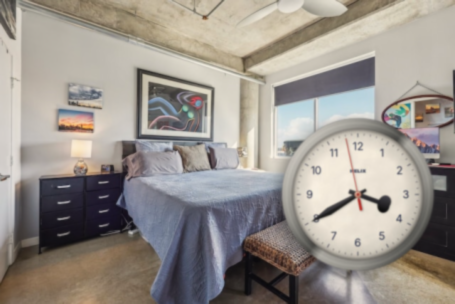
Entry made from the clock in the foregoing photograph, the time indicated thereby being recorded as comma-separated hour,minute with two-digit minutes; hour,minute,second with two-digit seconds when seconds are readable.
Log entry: 3,39,58
